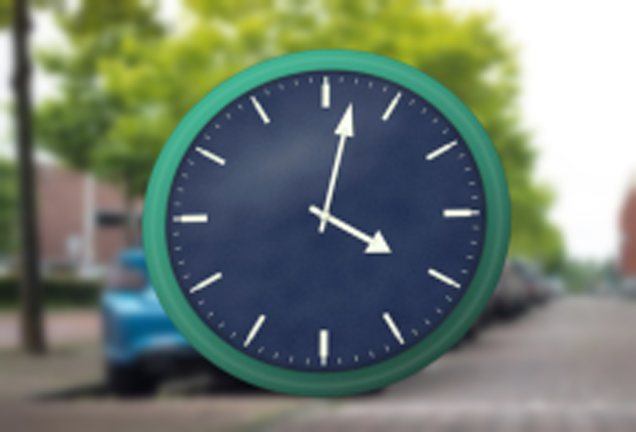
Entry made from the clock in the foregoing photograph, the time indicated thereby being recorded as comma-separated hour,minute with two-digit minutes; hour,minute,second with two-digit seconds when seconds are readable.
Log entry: 4,02
